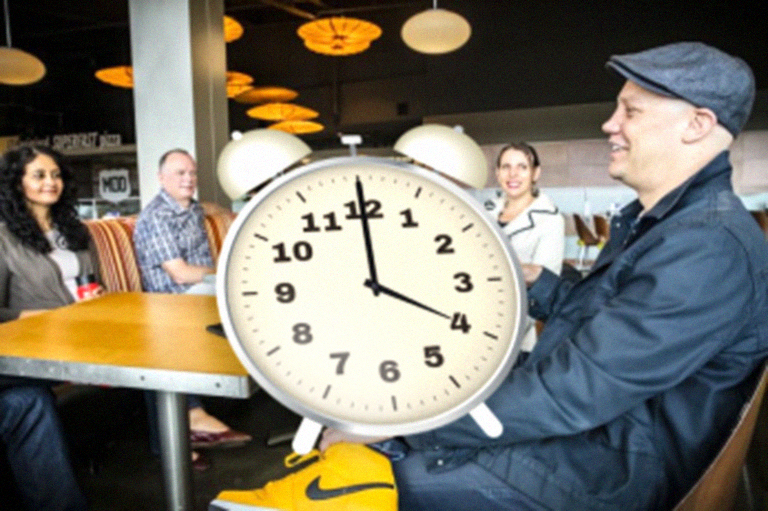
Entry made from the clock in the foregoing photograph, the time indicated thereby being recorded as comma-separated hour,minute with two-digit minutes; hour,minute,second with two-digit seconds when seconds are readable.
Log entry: 4,00
